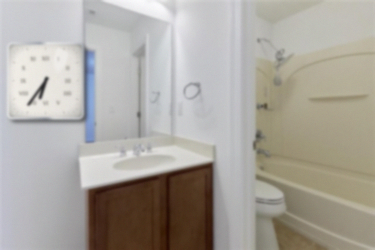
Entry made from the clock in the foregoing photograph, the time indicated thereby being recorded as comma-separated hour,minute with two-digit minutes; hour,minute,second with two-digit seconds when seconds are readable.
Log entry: 6,36
